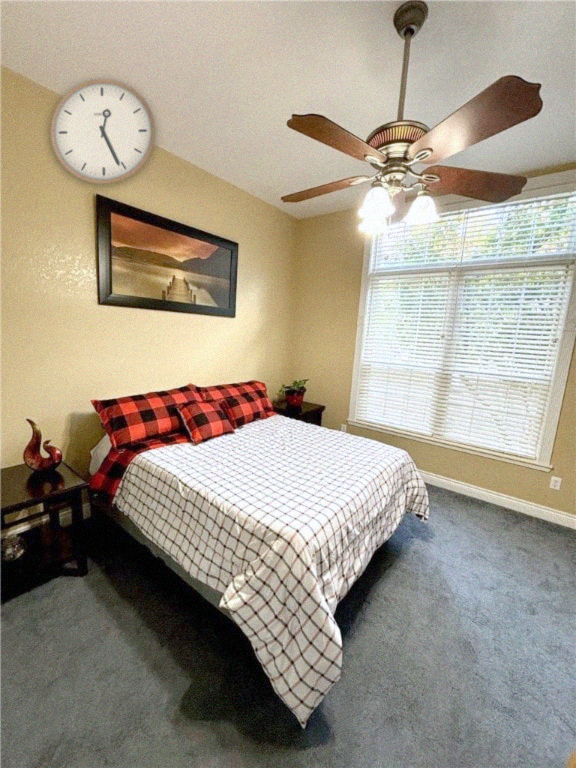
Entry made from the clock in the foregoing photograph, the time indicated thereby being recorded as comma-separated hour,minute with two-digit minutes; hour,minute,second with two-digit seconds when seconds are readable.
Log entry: 12,26
